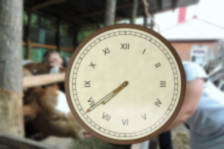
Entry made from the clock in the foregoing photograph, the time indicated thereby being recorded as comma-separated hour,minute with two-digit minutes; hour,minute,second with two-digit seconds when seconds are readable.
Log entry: 7,39
